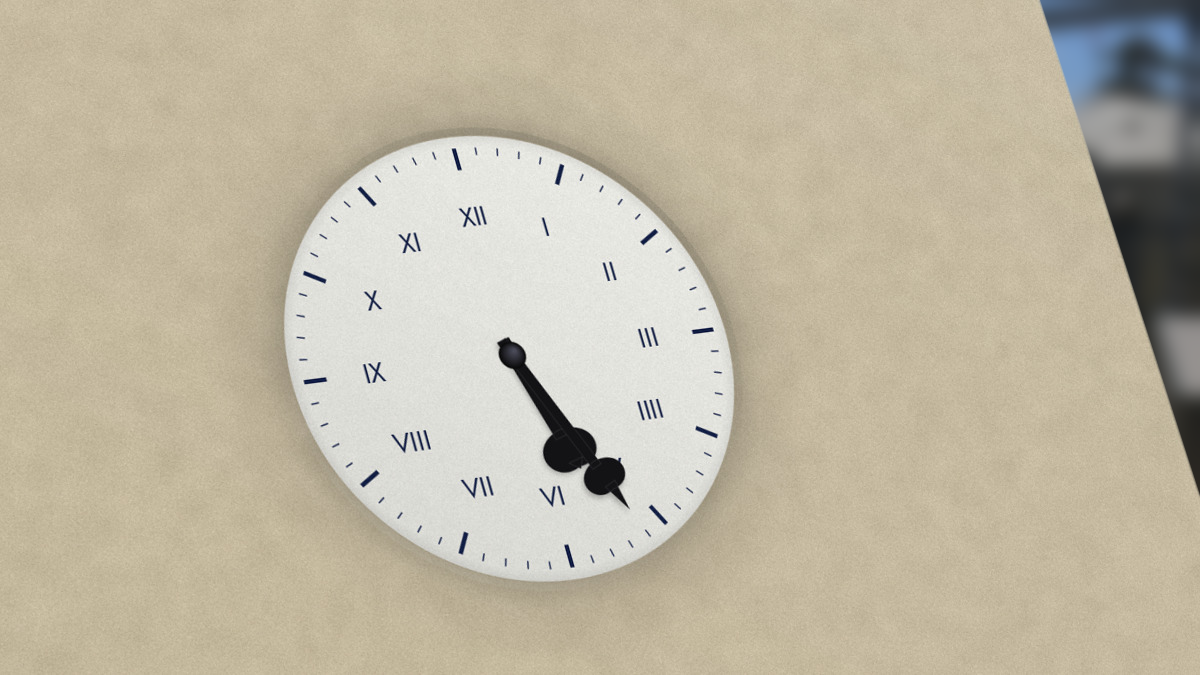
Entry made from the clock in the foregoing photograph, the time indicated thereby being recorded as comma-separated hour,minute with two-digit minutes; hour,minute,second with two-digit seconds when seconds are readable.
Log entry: 5,26
